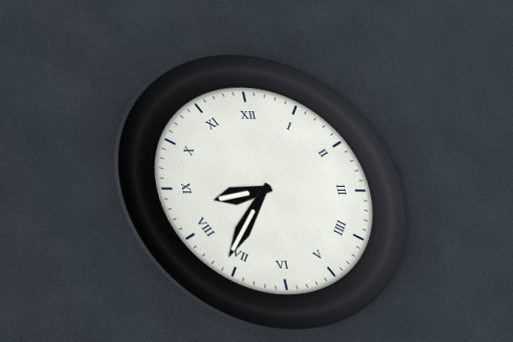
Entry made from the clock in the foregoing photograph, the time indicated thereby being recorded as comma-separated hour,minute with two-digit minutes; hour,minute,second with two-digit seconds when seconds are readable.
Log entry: 8,36
